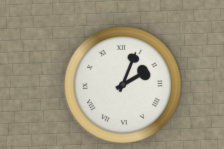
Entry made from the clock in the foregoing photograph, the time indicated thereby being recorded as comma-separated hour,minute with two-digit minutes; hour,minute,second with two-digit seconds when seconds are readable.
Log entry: 2,04
